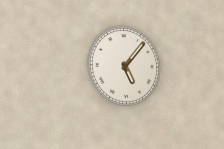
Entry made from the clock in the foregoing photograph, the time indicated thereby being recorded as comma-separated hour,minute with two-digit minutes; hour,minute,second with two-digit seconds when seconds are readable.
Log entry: 5,07
